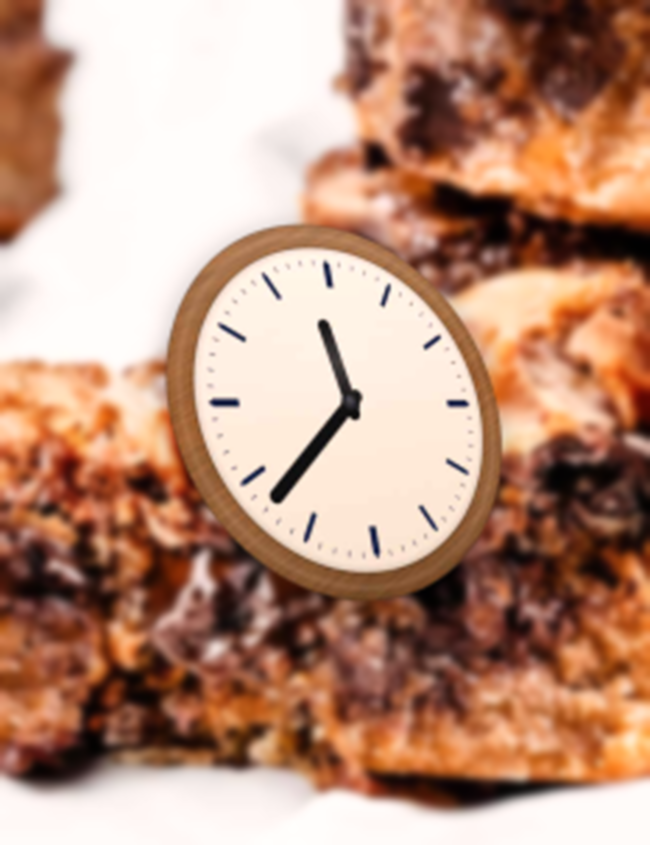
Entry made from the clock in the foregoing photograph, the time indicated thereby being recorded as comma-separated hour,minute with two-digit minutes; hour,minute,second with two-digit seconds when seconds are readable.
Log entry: 11,38
